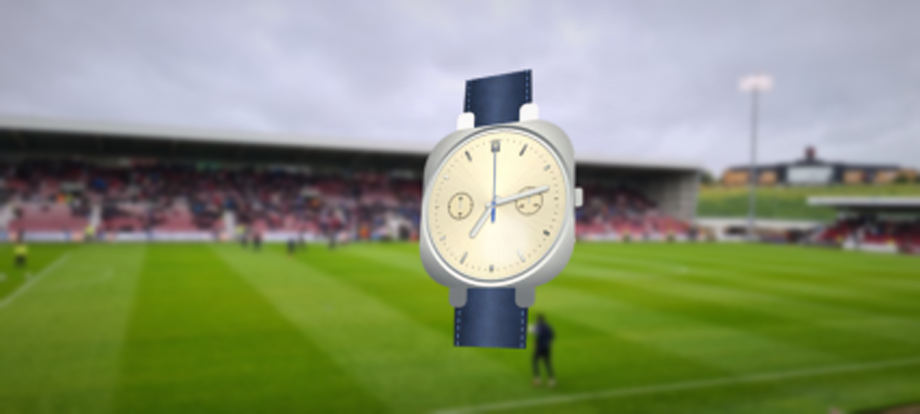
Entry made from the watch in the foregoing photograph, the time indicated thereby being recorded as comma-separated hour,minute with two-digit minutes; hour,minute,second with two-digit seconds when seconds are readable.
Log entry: 7,13
